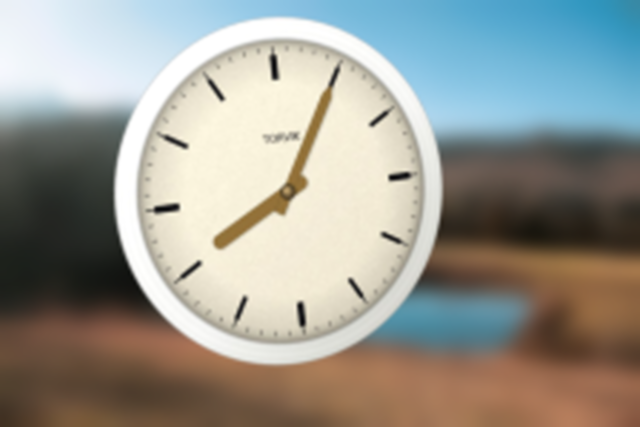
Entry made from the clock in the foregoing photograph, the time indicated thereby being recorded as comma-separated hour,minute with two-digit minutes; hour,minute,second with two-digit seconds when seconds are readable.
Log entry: 8,05
